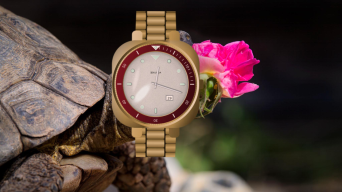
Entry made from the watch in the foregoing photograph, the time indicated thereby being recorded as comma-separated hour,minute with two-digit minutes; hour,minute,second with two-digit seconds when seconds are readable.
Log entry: 12,18
